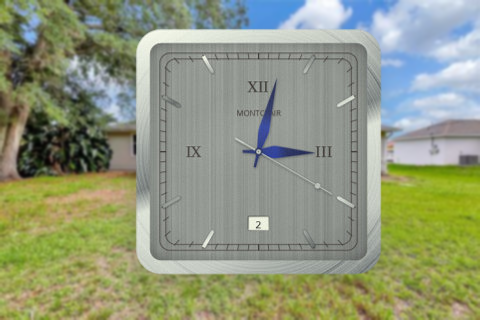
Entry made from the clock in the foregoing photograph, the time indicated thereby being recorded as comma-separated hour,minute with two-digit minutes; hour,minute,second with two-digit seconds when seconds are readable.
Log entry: 3,02,20
